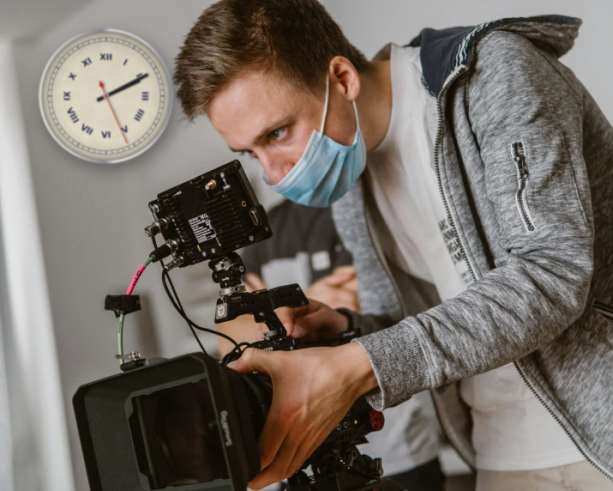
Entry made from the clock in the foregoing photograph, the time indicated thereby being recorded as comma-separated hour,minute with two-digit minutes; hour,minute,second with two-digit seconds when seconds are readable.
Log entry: 2,10,26
